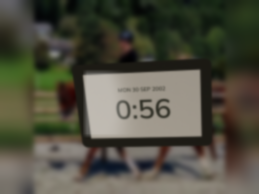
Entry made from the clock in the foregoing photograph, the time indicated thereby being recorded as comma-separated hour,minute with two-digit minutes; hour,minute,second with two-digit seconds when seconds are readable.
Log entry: 0,56
